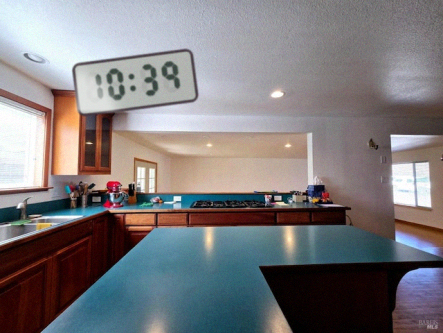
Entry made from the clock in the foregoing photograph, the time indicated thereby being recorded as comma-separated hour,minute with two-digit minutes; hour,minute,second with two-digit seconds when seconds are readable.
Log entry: 10,39
